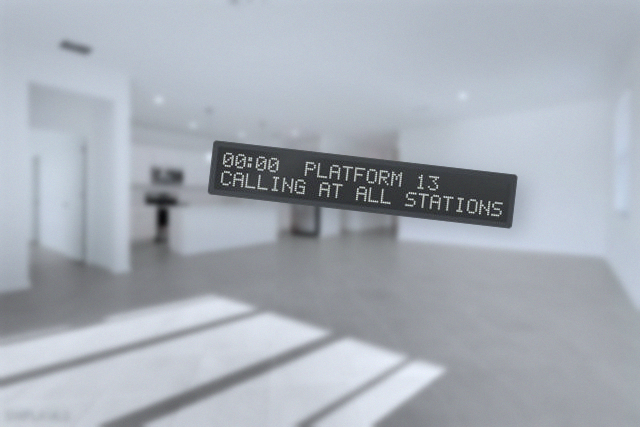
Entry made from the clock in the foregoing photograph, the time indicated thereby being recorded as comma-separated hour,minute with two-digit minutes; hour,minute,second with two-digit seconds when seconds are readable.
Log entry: 0,00
